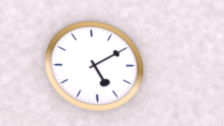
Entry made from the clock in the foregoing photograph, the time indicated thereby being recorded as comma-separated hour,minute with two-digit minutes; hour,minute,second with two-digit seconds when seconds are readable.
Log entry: 5,10
